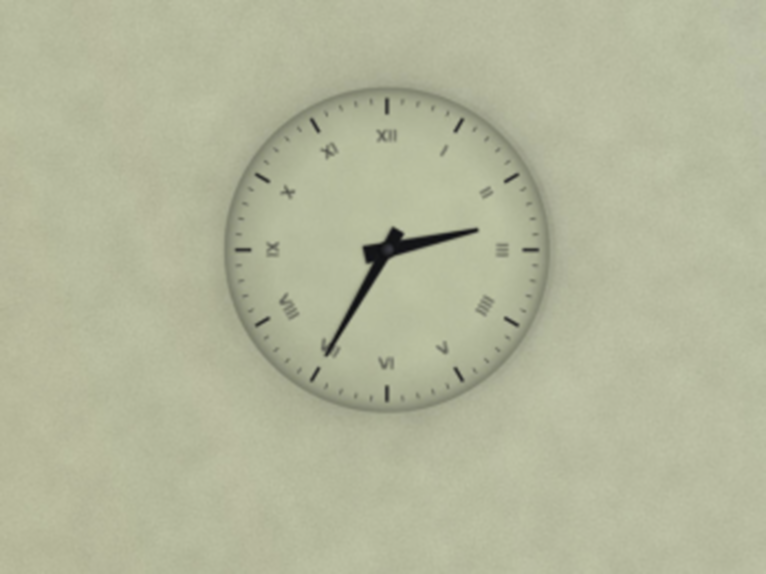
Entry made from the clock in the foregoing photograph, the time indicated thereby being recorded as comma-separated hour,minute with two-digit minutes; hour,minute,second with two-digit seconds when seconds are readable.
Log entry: 2,35
